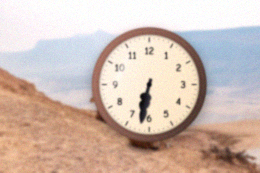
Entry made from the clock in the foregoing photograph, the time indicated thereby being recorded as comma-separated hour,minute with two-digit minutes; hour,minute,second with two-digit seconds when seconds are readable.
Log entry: 6,32
